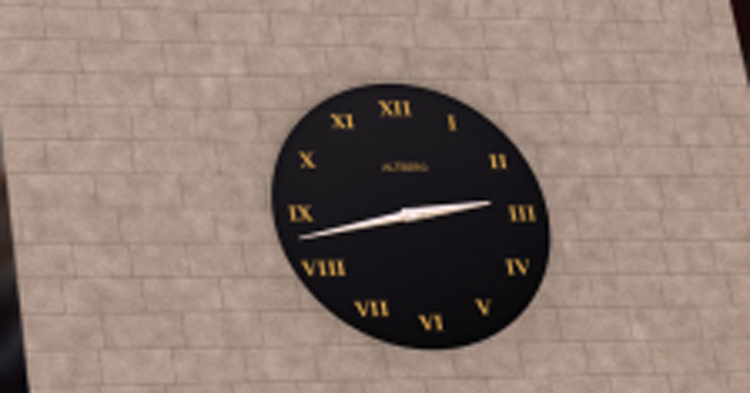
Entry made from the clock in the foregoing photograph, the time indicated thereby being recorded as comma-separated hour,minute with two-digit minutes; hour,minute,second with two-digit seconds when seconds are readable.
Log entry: 2,43
